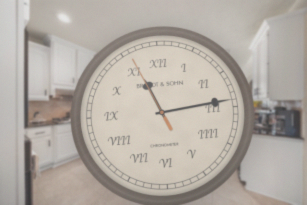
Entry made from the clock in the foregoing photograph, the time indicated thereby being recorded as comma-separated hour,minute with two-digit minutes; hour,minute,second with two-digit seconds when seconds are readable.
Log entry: 11,13,56
